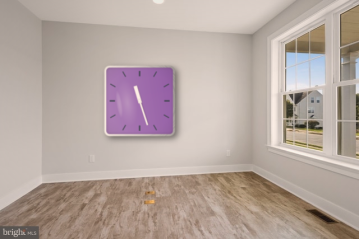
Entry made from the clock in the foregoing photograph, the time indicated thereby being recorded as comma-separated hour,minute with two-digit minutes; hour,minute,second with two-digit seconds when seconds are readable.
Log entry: 11,27
